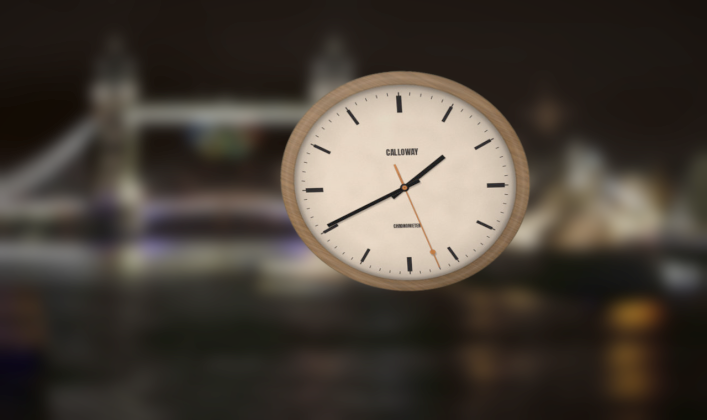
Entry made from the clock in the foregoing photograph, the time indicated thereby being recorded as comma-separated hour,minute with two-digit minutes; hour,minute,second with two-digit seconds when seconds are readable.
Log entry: 1,40,27
